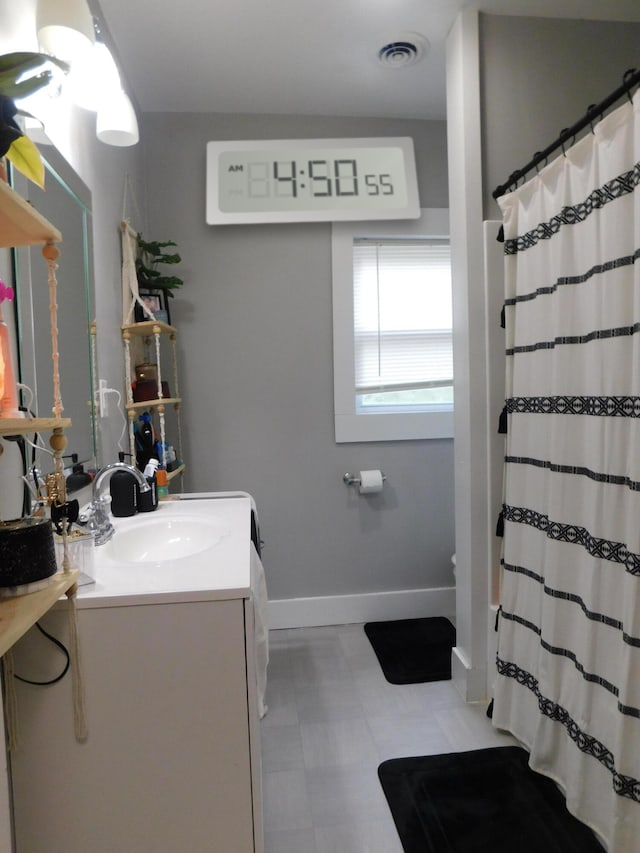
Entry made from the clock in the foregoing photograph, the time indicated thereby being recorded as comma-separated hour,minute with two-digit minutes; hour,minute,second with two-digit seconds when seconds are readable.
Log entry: 4,50,55
